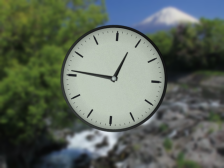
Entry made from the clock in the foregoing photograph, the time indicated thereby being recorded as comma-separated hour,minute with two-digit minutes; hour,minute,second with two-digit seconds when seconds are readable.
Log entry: 12,46
